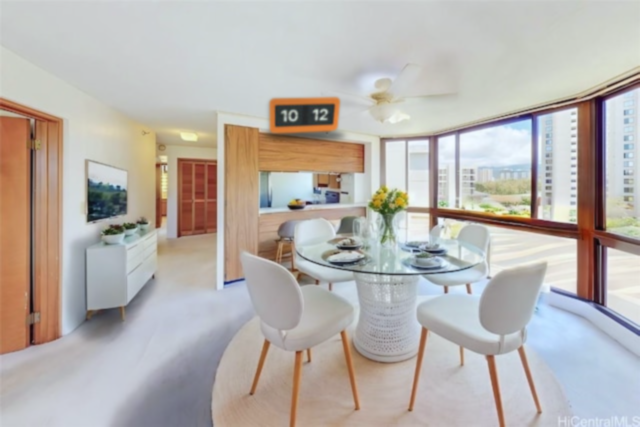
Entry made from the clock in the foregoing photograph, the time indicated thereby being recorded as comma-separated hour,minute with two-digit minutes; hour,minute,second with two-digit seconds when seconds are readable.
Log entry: 10,12
